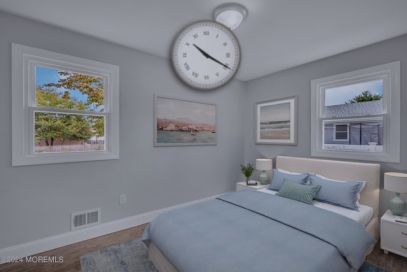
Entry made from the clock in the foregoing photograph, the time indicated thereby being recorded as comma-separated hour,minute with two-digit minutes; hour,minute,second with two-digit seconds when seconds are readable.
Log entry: 10,20
